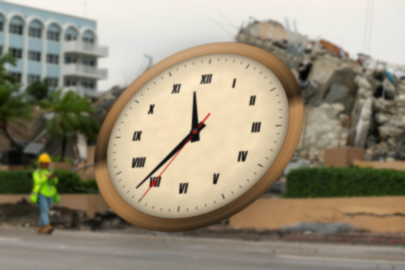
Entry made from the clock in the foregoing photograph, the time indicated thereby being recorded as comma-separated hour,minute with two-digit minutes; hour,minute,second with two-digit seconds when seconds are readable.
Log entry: 11,36,35
